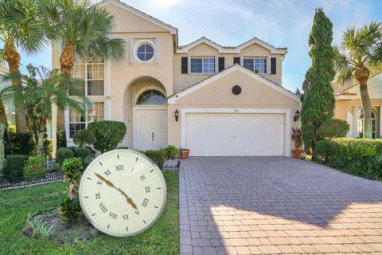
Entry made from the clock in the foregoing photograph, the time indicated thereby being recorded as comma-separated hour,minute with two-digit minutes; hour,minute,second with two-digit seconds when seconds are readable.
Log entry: 4,52
